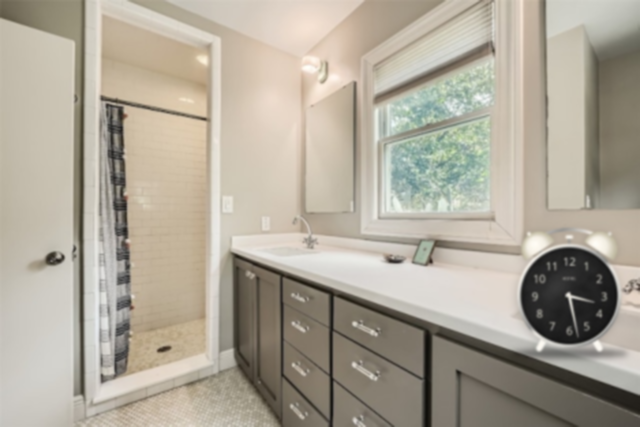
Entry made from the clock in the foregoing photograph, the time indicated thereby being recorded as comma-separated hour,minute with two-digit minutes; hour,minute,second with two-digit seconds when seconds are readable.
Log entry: 3,28
